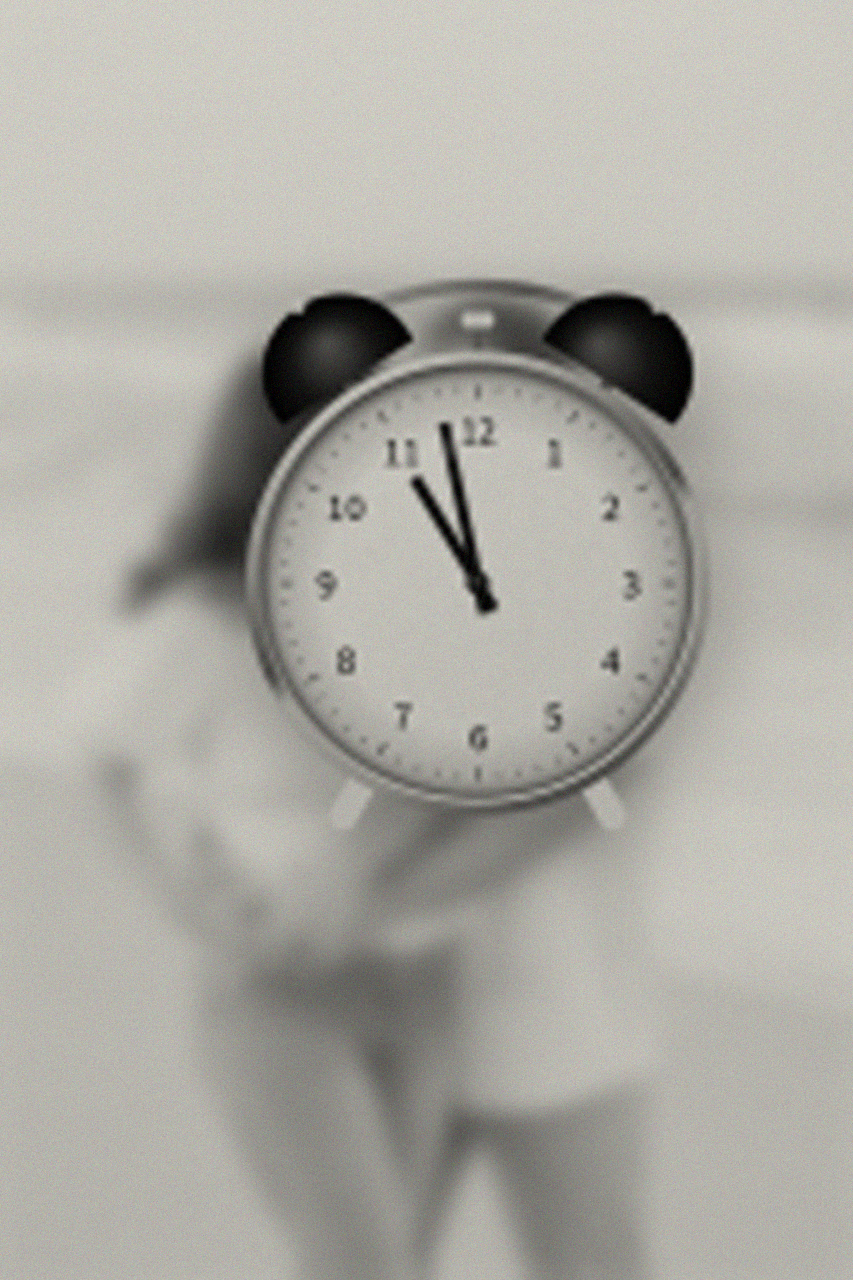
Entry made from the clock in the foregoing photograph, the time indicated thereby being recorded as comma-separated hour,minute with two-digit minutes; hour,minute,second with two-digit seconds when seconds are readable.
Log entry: 10,58
